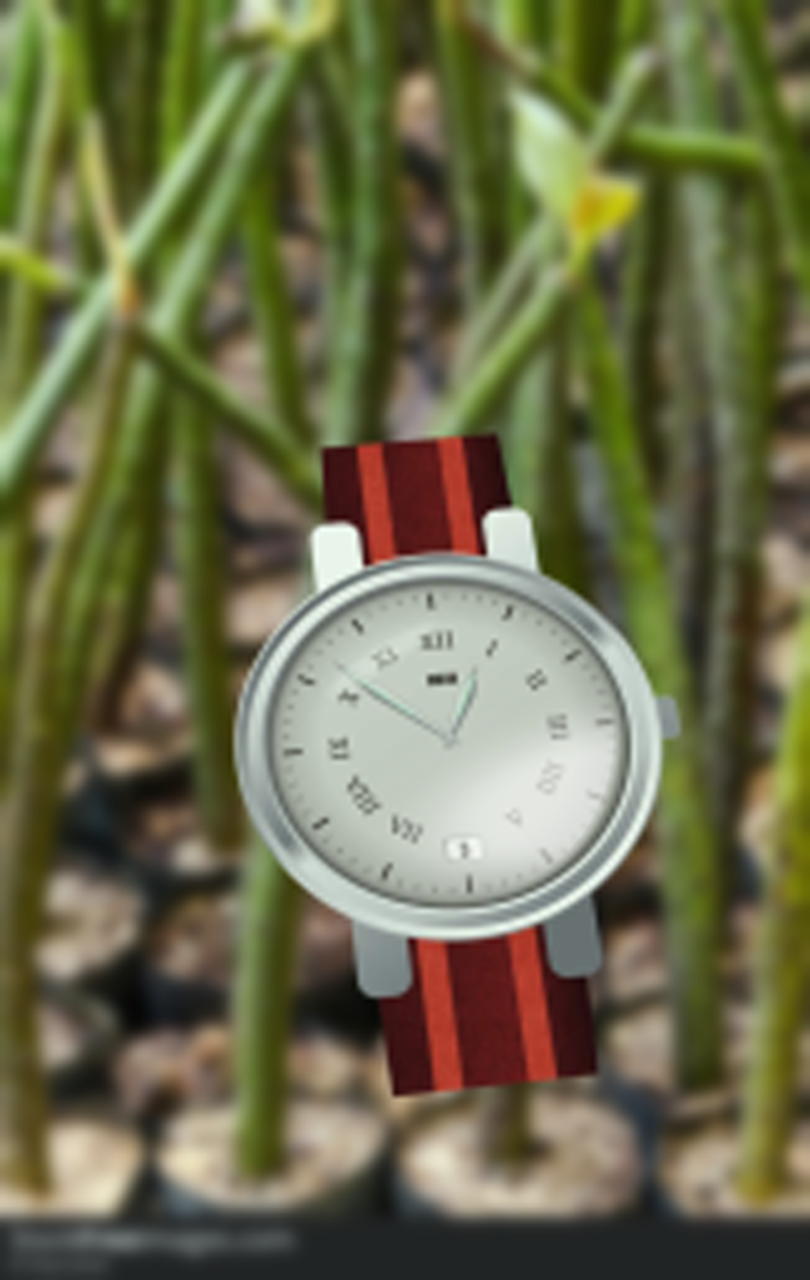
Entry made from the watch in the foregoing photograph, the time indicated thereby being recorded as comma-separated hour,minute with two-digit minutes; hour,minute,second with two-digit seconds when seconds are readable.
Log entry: 12,52
